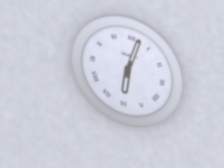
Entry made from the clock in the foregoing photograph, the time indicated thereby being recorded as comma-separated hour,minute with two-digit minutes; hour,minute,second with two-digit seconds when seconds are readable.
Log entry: 6,02
